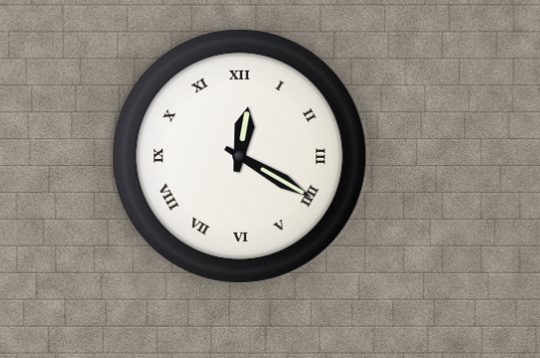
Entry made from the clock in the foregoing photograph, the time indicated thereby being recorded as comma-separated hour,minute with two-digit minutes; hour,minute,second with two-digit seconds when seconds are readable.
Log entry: 12,20
